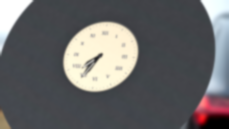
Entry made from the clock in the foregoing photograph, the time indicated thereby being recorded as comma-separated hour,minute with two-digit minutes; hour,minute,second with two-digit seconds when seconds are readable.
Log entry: 7,35
